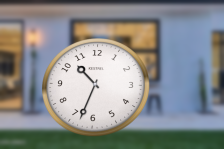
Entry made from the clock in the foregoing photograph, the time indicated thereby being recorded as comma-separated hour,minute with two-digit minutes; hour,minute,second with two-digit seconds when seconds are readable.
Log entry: 10,33
